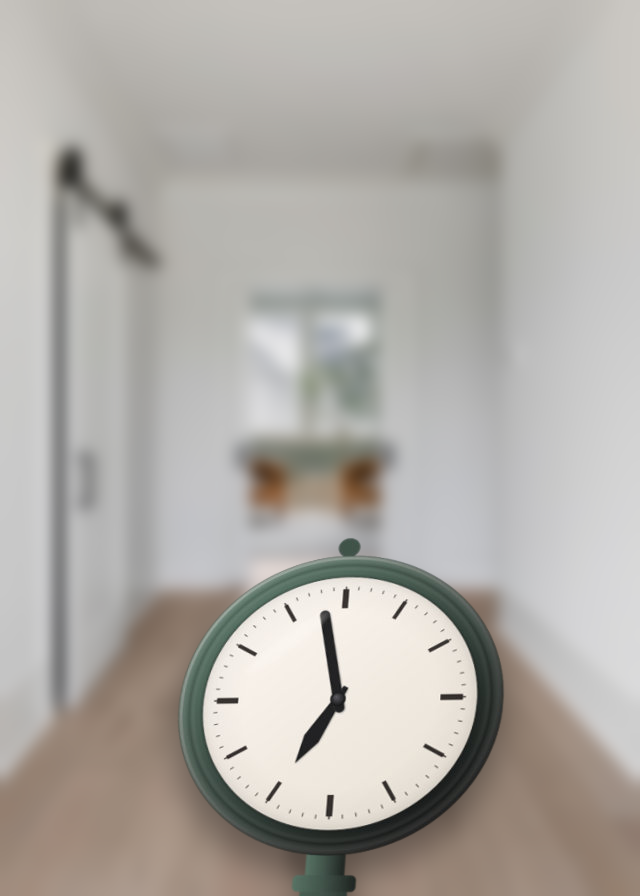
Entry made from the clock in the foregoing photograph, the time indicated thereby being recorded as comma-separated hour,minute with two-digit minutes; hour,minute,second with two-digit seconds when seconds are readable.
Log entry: 6,58
